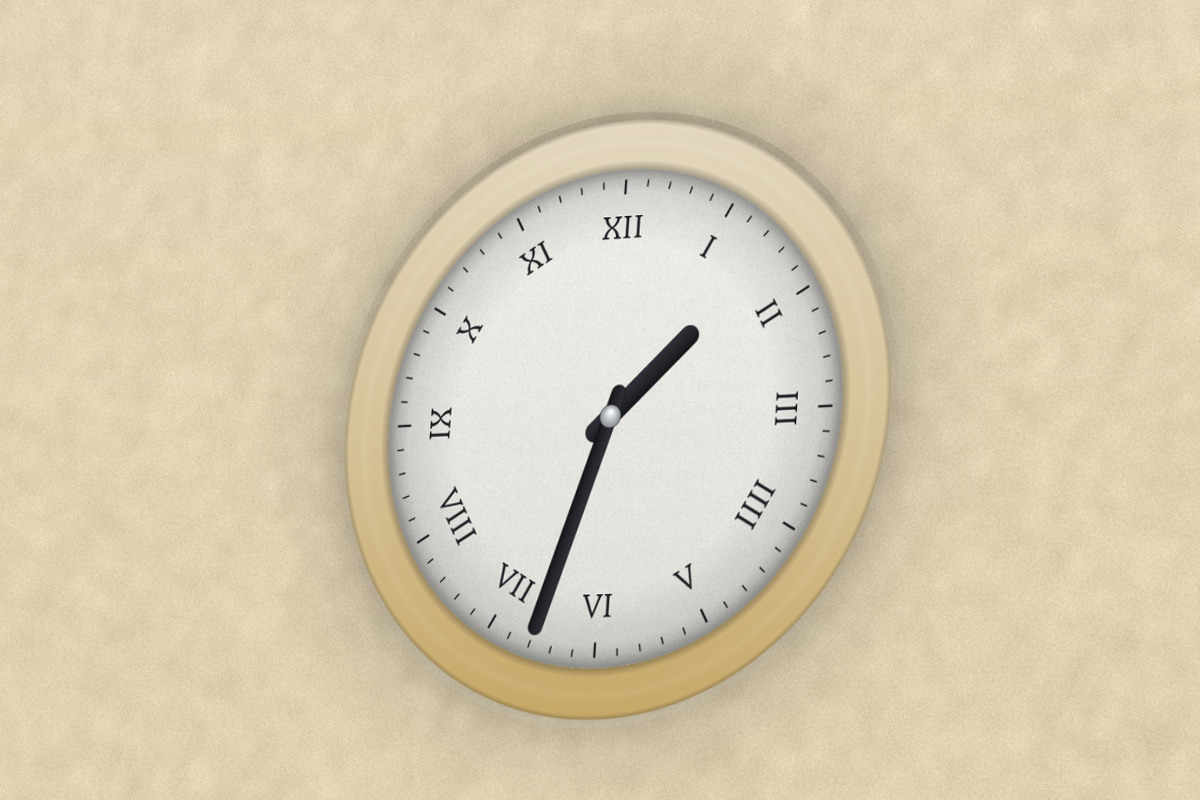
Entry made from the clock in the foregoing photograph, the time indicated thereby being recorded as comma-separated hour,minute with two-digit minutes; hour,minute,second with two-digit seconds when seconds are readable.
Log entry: 1,33
